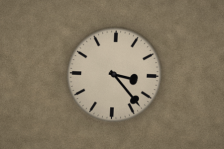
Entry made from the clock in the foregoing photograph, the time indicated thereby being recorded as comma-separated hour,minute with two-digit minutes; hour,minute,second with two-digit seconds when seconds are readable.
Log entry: 3,23
